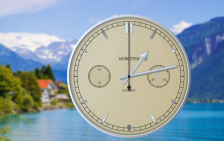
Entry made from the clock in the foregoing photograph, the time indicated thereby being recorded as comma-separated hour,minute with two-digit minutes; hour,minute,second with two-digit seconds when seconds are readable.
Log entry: 1,13
